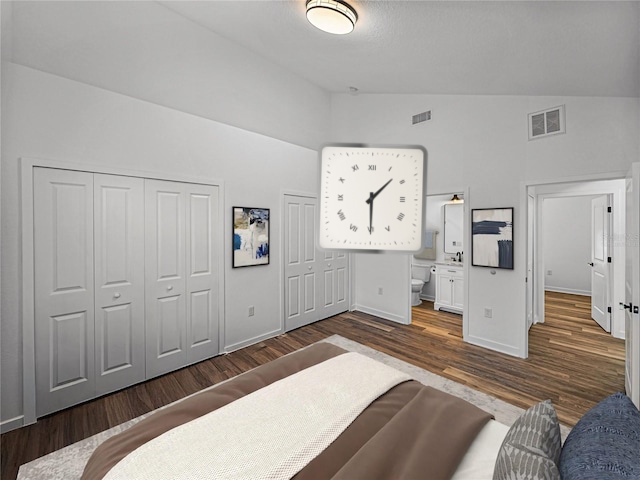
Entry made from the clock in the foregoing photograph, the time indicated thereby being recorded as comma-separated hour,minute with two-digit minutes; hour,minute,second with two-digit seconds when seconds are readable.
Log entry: 1,30
